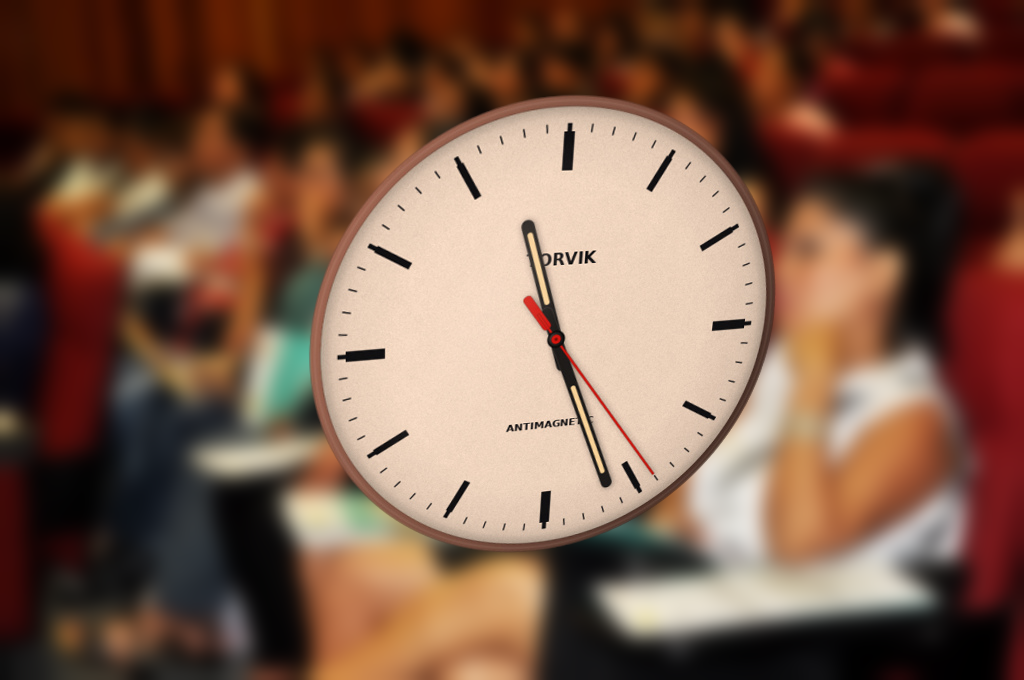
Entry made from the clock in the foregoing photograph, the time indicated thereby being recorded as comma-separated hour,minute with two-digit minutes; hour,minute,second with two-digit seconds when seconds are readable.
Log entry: 11,26,24
